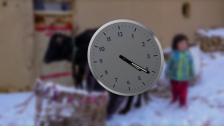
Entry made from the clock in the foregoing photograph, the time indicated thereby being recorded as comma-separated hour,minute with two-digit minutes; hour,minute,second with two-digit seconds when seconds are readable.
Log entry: 4,21
